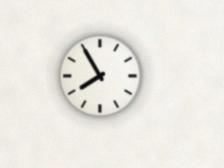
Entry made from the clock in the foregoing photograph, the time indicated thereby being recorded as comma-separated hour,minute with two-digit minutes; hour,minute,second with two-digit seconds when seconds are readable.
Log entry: 7,55
